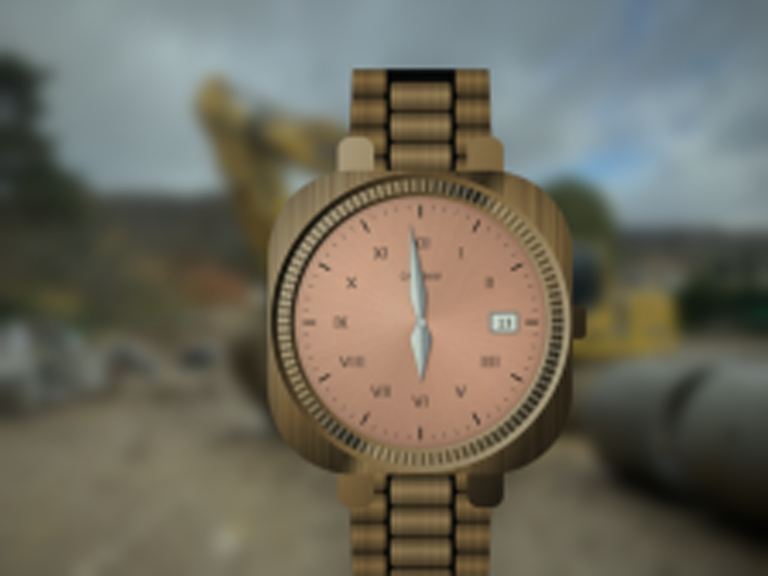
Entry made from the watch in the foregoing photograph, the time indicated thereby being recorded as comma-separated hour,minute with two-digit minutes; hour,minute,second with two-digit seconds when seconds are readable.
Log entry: 5,59
